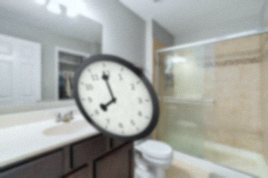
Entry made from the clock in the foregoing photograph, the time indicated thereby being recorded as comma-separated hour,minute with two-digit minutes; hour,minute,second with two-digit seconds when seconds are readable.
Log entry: 7,59
